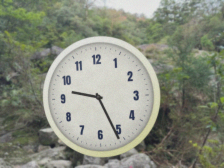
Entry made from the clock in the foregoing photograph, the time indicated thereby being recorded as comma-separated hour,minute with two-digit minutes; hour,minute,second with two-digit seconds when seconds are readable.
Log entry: 9,26
